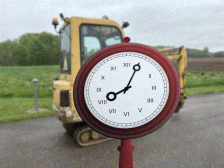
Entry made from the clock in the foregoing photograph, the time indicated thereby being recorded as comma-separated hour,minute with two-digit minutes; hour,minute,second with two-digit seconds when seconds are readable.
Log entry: 8,04
